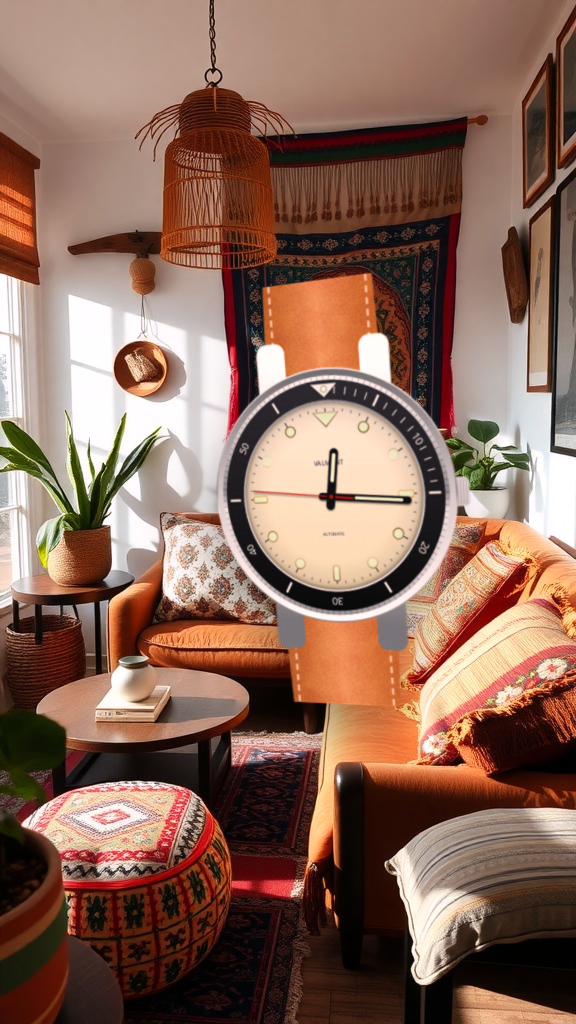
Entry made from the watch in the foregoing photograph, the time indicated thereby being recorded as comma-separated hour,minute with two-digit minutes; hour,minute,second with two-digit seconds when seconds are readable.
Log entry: 12,15,46
